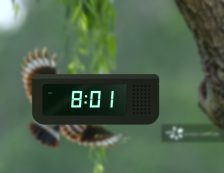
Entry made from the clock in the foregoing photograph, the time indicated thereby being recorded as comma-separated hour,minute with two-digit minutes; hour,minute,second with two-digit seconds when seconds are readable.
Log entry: 8,01
